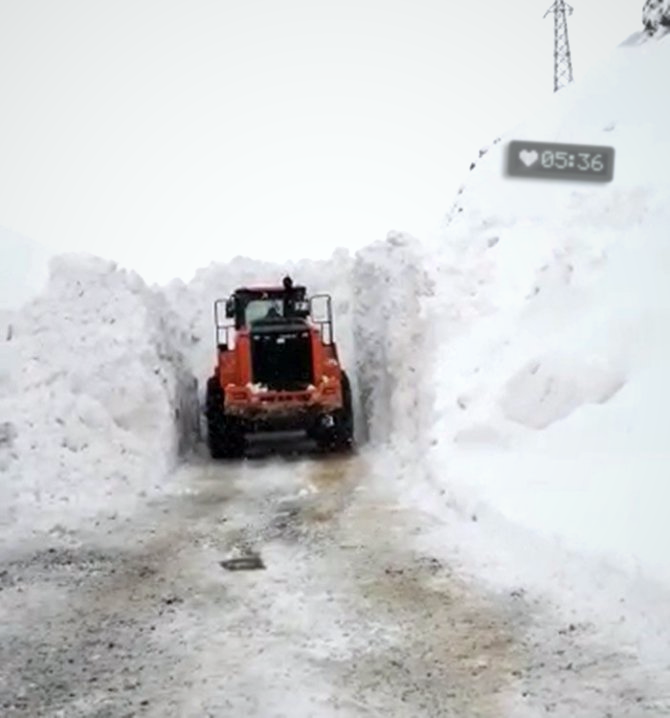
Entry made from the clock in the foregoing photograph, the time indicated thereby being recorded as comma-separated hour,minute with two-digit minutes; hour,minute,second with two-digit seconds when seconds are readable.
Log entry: 5,36
